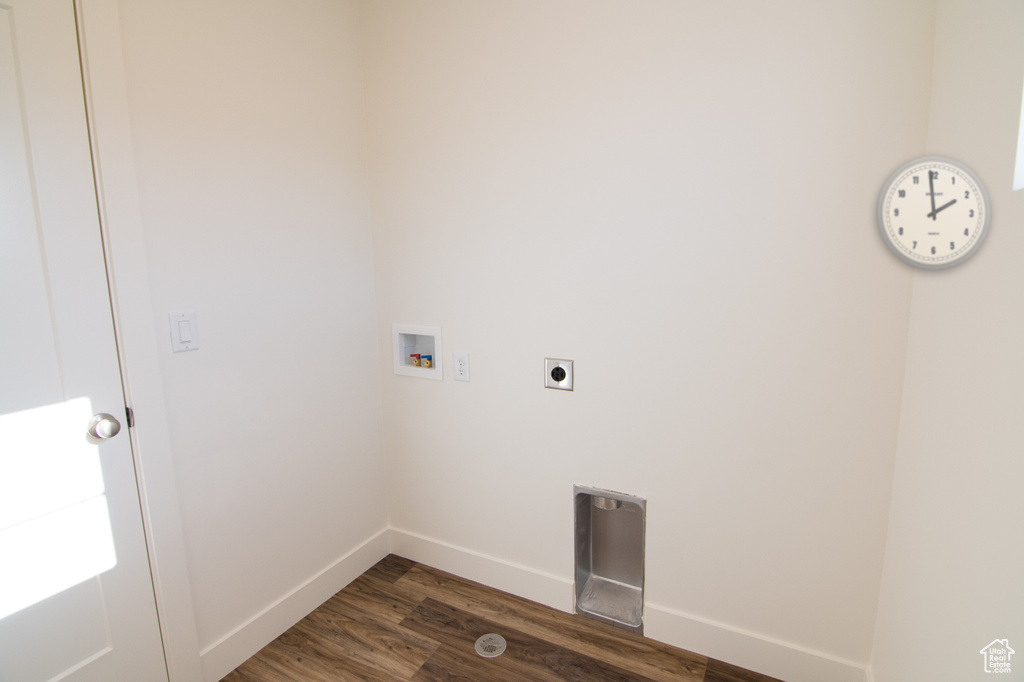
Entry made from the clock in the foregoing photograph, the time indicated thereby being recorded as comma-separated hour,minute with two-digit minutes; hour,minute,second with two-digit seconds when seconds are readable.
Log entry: 1,59
